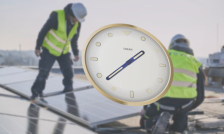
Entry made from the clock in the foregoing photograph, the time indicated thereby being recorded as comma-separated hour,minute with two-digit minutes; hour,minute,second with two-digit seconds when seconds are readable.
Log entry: 1,38
